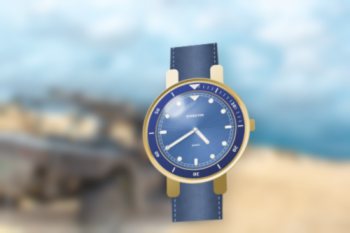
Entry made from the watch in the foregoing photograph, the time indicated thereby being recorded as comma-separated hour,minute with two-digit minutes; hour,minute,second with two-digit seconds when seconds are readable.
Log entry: 4,40
